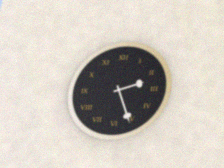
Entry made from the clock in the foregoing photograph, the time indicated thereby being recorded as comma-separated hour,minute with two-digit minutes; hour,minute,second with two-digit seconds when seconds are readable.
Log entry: 2,26
